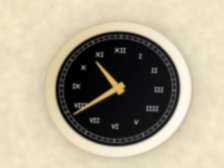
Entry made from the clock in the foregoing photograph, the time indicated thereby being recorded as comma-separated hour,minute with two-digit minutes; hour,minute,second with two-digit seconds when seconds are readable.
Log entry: 10,39
